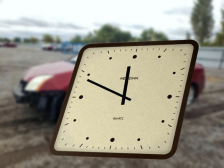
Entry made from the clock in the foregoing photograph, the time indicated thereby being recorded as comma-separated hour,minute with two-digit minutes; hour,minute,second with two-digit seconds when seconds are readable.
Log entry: 11,49
